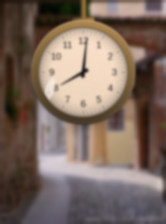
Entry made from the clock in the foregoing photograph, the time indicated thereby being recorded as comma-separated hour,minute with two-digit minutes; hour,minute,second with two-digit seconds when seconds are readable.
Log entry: 8,01
